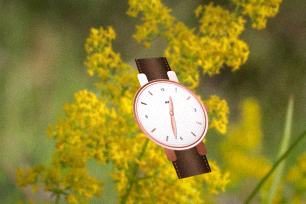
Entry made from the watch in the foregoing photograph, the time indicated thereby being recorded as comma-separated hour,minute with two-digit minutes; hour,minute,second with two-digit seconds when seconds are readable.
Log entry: 12,32
